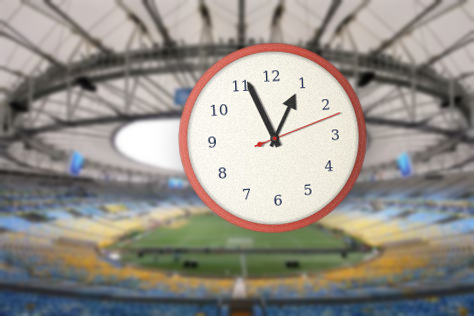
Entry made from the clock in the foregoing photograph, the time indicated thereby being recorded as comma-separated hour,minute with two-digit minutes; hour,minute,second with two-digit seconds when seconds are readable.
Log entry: 12,56,12
